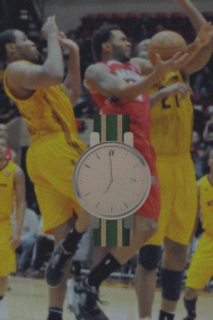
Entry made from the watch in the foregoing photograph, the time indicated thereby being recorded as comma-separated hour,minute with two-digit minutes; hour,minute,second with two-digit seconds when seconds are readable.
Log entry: 6,59
